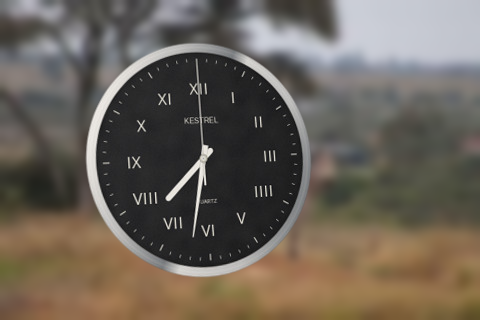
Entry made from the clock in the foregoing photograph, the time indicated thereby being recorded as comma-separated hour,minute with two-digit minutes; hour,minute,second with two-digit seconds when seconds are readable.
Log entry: 7,32,00
